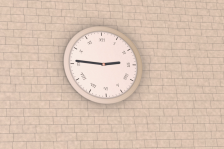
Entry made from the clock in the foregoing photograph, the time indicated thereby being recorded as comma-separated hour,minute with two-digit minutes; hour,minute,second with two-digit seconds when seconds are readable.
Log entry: 2,46
